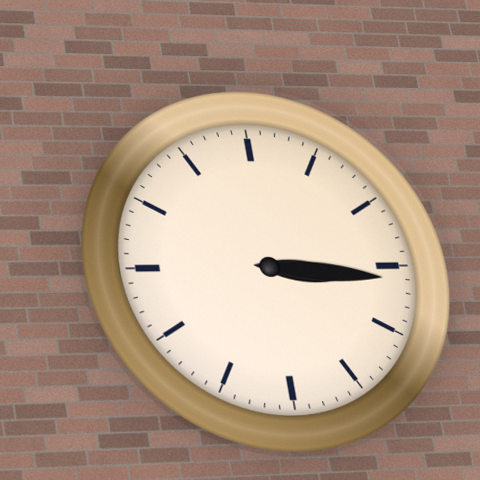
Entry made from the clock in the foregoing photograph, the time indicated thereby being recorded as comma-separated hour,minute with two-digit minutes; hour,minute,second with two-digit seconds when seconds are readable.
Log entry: 3,16
